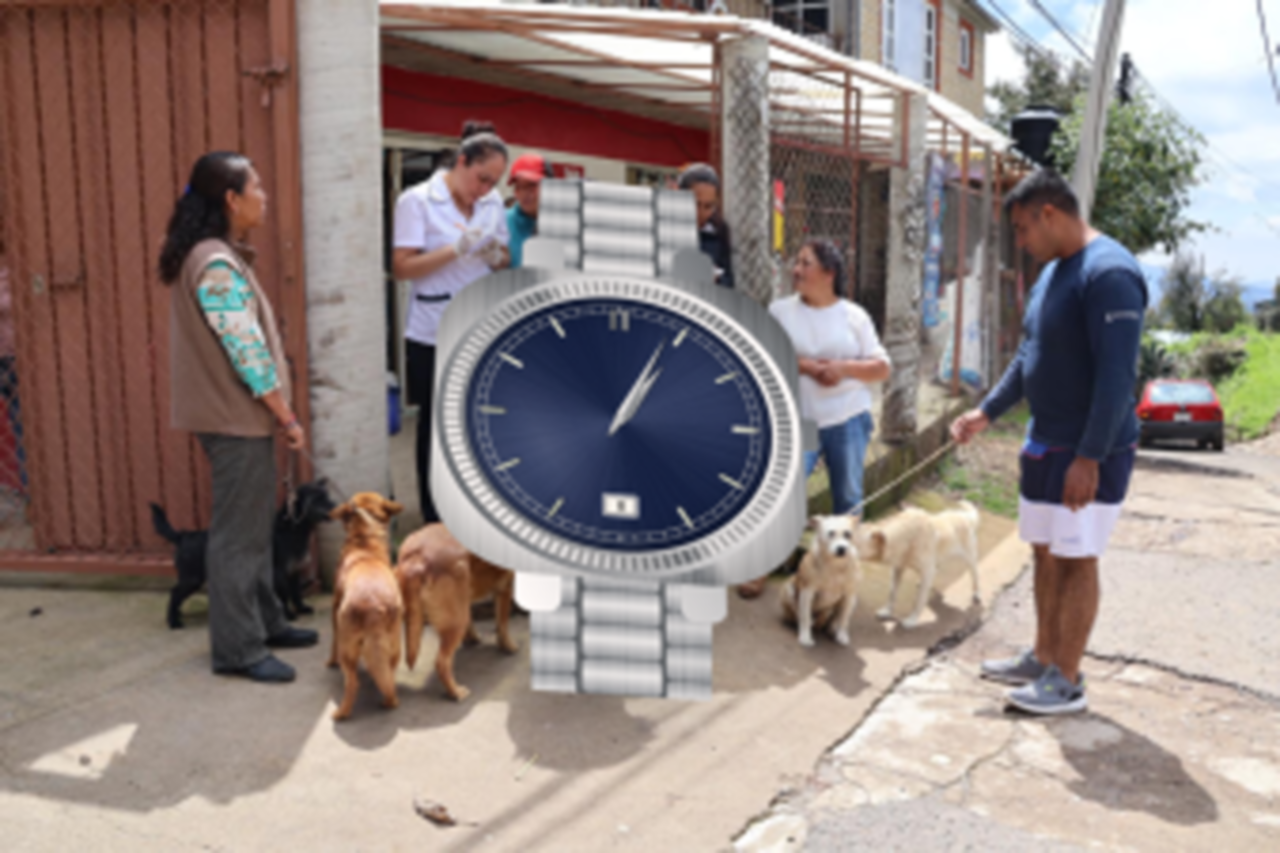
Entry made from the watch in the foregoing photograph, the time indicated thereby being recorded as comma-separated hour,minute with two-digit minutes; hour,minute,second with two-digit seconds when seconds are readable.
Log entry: 1,04
